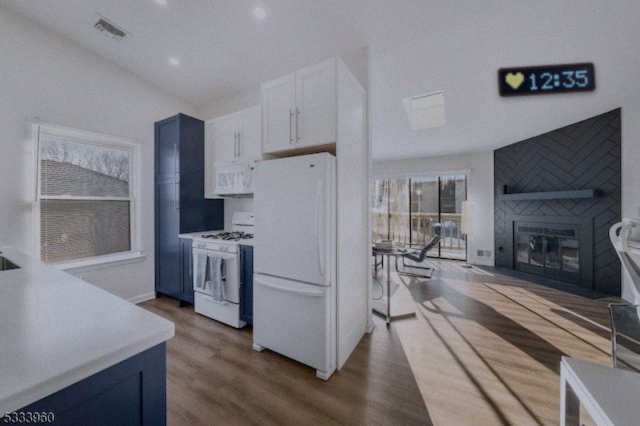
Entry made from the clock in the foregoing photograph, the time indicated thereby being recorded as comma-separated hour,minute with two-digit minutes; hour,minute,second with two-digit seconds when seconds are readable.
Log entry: 12,35
